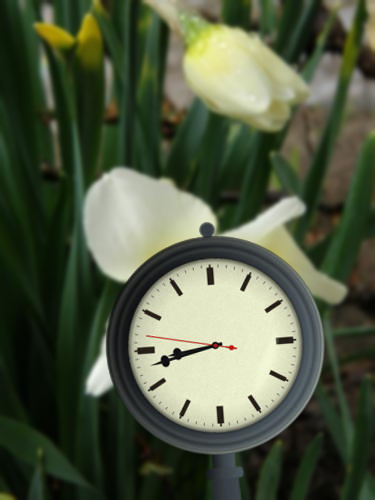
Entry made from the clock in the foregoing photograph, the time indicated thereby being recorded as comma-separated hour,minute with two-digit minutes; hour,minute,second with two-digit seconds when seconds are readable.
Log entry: 8,42,47
